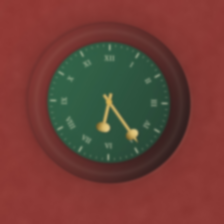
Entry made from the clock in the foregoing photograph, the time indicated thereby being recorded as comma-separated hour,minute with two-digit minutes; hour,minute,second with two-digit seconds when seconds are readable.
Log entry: 6,24
